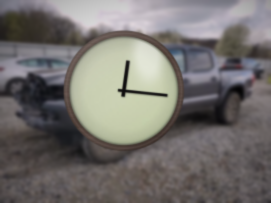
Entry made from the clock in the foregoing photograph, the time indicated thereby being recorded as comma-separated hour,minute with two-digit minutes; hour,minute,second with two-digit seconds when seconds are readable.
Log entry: 12,16
